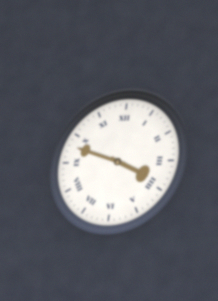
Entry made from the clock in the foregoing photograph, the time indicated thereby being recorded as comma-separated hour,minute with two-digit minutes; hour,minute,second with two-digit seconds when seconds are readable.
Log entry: 3,48
